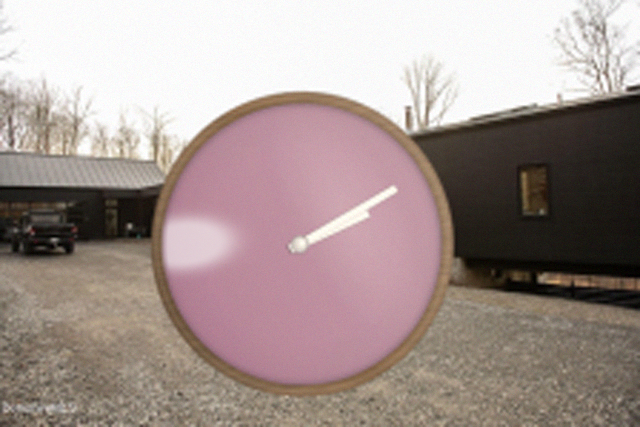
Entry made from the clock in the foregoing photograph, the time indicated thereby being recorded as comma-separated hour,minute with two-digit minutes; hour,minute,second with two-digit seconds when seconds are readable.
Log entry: 2,10
